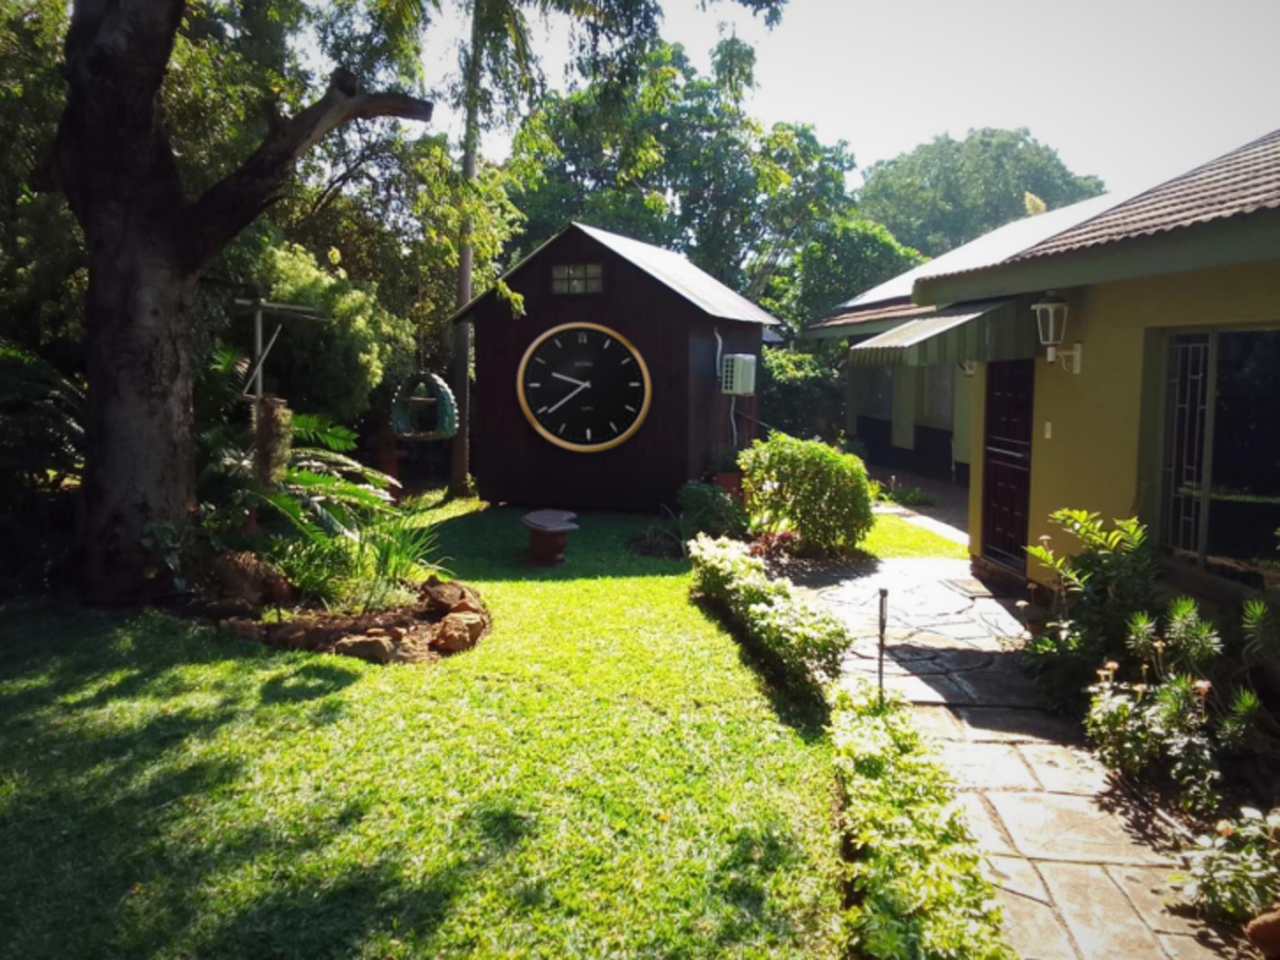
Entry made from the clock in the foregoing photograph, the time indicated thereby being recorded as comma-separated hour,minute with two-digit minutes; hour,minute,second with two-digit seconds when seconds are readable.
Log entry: 9,39
